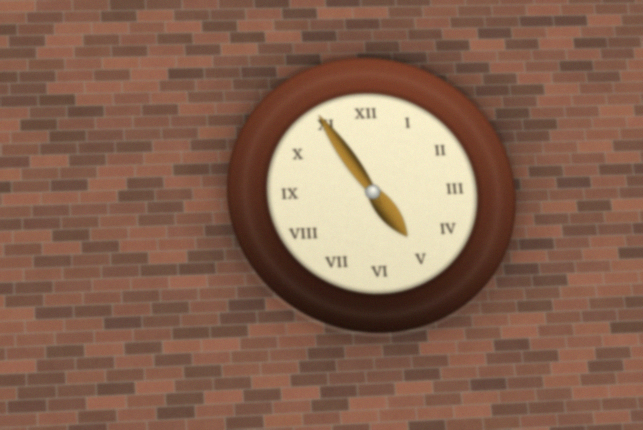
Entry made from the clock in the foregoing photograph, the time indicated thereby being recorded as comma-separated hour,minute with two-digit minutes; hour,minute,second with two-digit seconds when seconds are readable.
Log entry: 4,55
